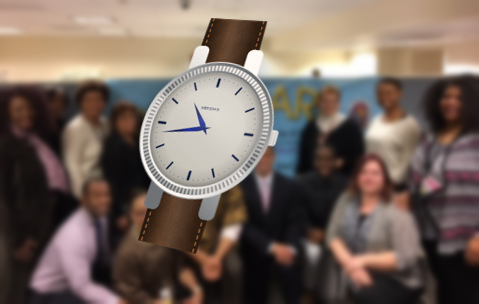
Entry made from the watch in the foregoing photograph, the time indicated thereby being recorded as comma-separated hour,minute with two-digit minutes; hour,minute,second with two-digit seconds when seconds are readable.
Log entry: 10,43
